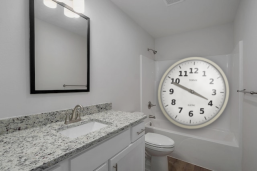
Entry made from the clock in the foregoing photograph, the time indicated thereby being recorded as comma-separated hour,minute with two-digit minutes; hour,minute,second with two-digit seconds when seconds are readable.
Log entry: 3,49
